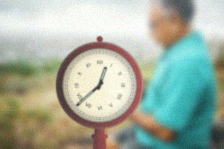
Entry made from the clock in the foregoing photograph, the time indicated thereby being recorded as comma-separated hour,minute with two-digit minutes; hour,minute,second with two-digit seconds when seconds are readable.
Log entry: 12,38
